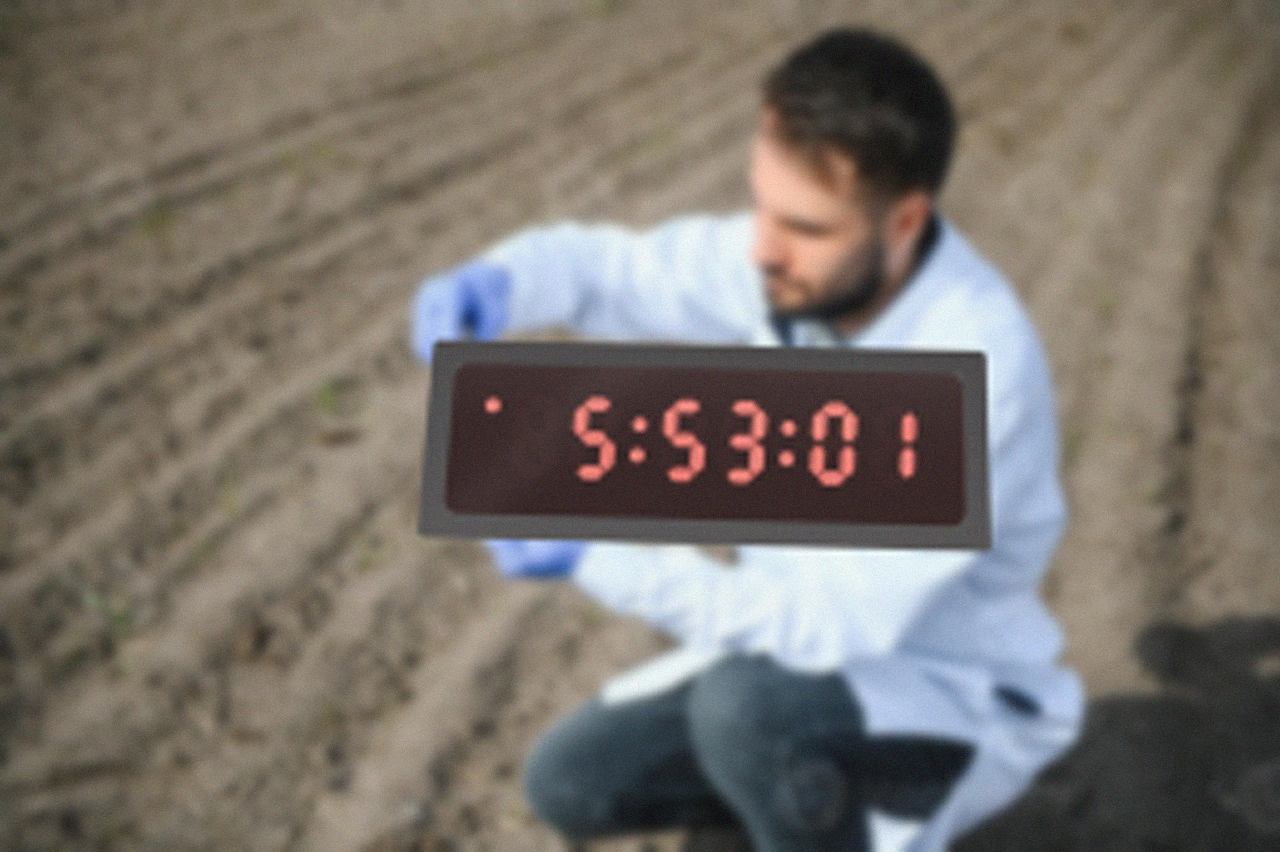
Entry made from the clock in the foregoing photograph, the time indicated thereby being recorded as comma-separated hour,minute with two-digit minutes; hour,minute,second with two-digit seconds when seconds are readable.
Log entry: 5,53,01
